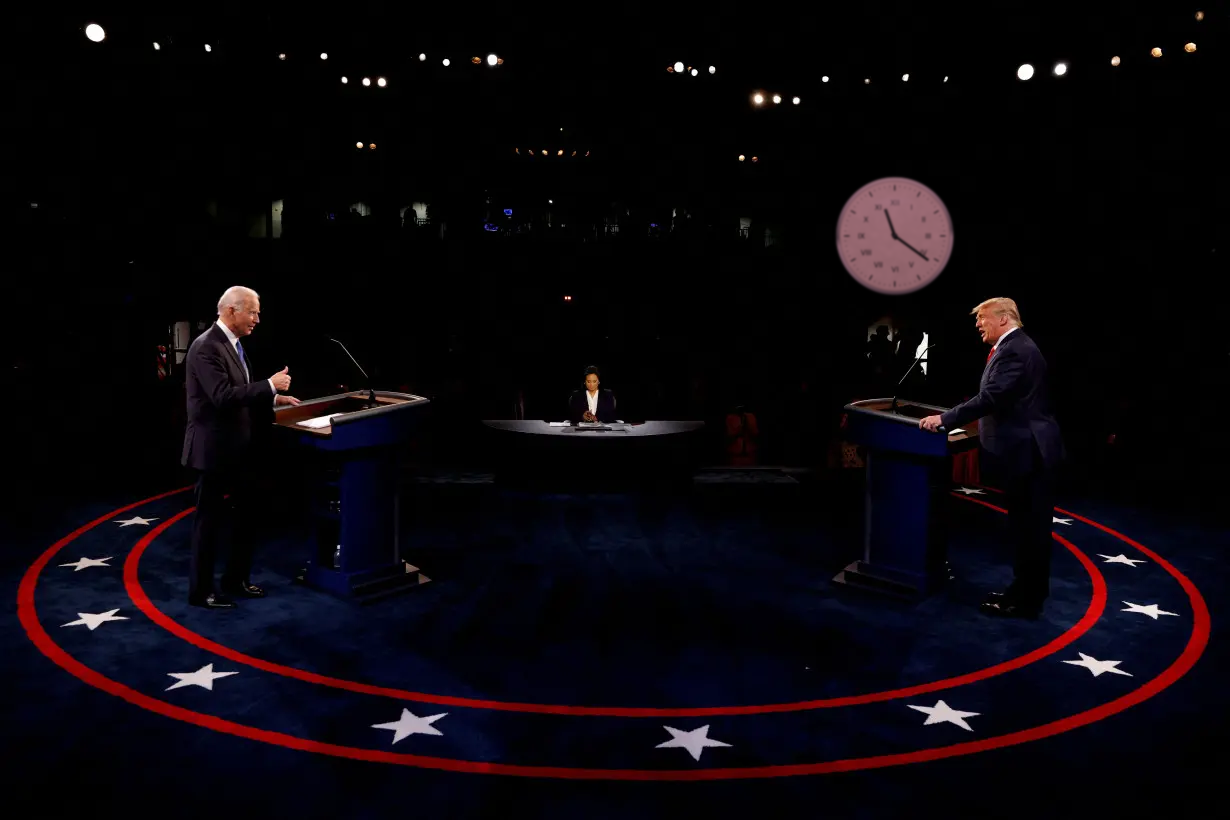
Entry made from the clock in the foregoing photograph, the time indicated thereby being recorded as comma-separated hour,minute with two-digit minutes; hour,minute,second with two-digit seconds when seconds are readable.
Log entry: 11,21
